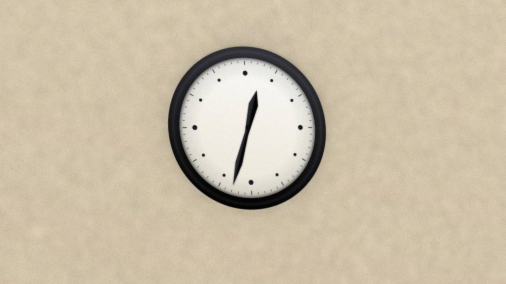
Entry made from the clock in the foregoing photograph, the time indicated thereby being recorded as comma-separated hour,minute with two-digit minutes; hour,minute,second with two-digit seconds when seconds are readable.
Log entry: 12,33
